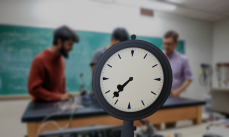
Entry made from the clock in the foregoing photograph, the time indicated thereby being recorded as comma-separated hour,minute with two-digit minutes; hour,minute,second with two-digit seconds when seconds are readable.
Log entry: 7,37
